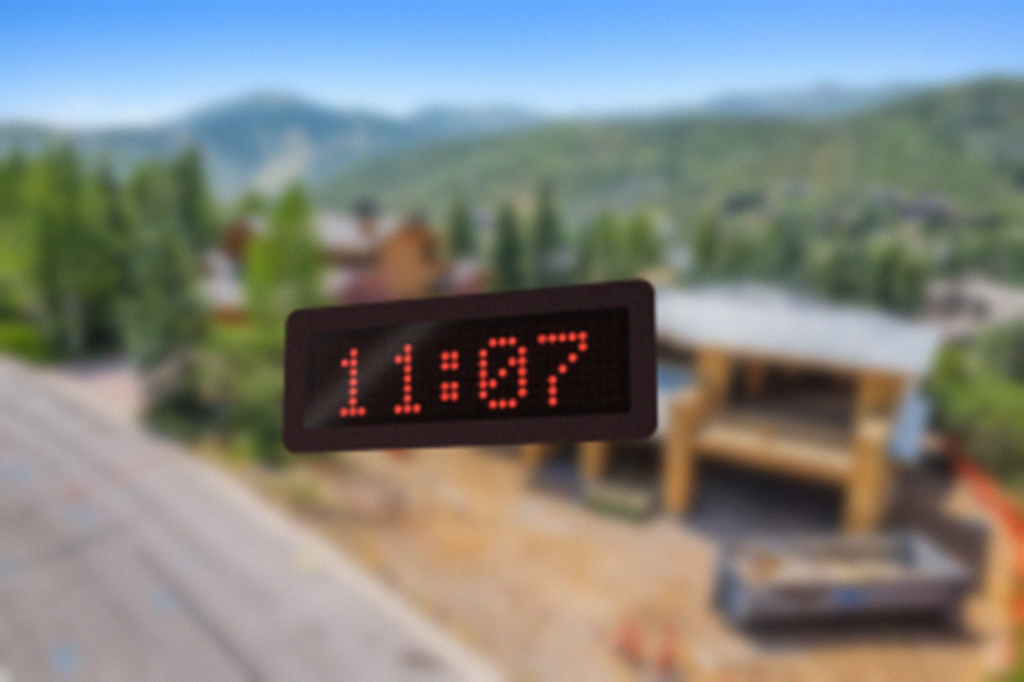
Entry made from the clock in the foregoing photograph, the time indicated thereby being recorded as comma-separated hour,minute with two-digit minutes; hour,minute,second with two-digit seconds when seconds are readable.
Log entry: 11,07
